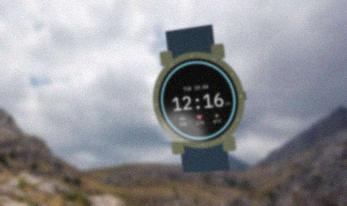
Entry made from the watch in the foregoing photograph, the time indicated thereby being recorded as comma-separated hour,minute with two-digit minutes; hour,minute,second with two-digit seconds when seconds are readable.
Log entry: 12,16
